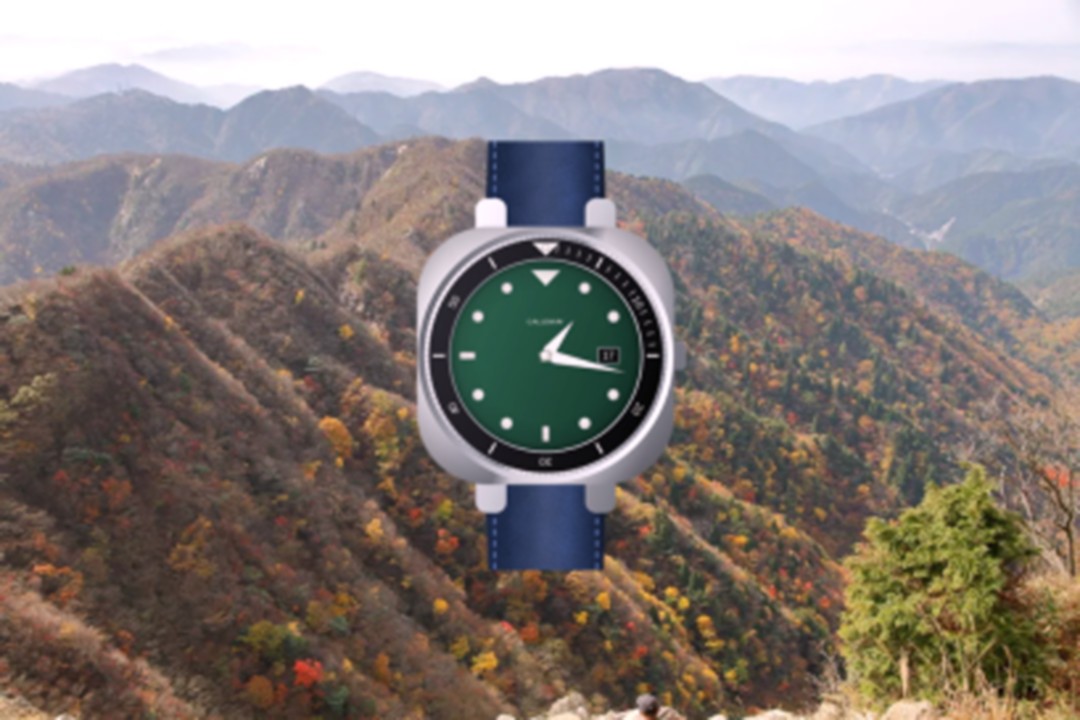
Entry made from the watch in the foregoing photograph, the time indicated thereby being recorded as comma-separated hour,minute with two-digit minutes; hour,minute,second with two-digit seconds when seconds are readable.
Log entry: 1,17
